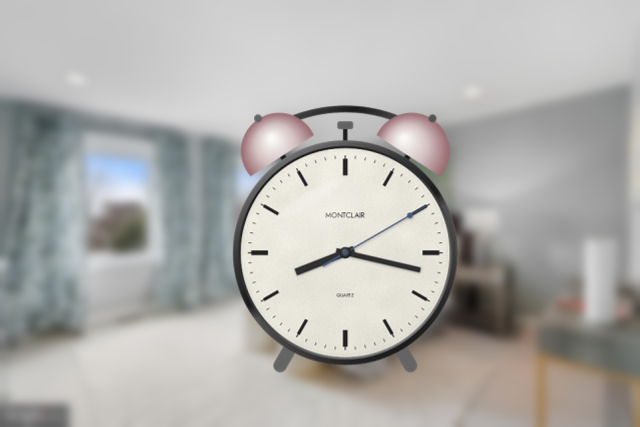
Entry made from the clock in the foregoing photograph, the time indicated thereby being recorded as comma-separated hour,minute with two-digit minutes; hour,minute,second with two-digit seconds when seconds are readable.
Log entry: 8,17,10
